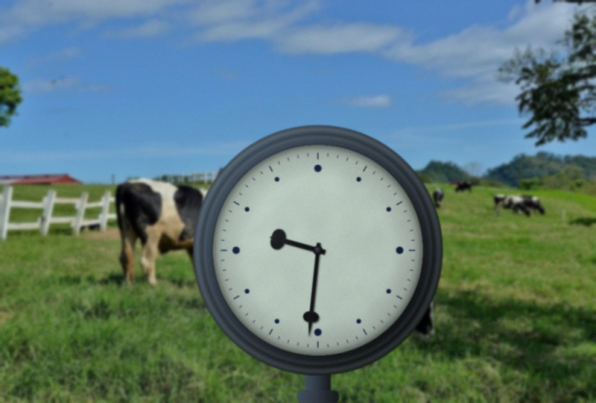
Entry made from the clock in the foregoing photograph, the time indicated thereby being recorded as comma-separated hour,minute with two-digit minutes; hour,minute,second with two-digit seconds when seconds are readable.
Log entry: 9,31
